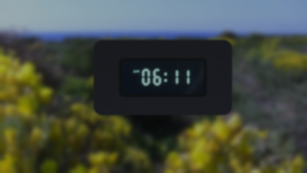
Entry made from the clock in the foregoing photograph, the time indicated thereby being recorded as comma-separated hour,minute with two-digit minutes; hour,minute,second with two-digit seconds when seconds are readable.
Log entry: 6,11
